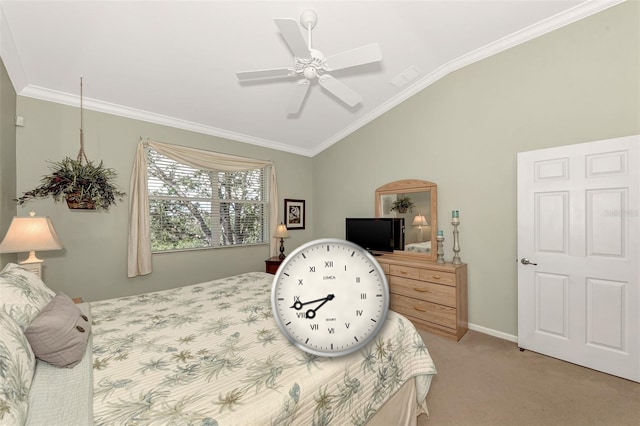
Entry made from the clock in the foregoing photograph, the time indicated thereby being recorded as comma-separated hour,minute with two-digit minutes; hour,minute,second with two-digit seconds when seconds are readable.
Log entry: 7,43
